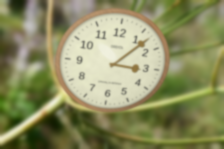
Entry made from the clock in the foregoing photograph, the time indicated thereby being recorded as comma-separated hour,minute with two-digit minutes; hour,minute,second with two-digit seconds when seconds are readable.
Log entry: 3,07
